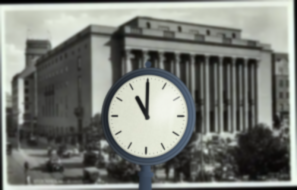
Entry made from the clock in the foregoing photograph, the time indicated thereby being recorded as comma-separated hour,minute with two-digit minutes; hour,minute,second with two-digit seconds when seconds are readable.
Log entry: 11,00
